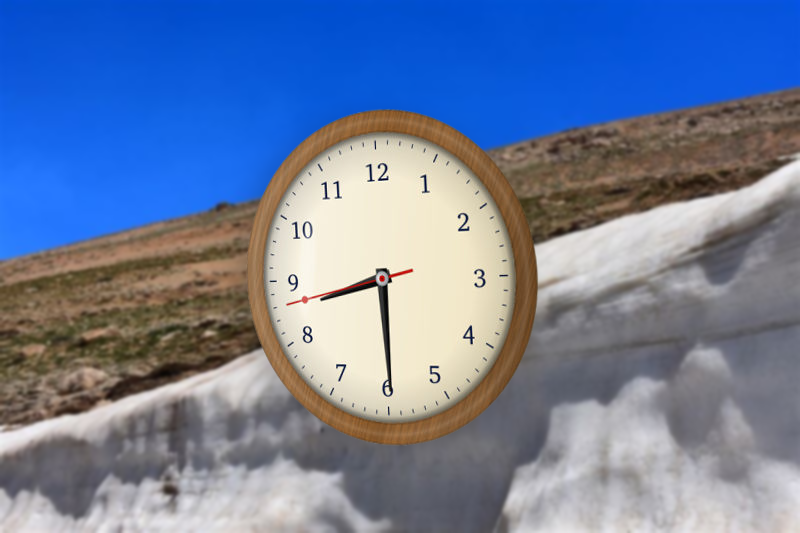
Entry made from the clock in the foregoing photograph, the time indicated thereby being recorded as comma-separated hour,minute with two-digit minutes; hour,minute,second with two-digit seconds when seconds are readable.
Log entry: 8,29,43
